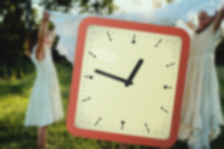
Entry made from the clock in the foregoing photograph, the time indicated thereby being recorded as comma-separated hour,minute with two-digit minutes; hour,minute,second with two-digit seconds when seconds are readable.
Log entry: 12,47
